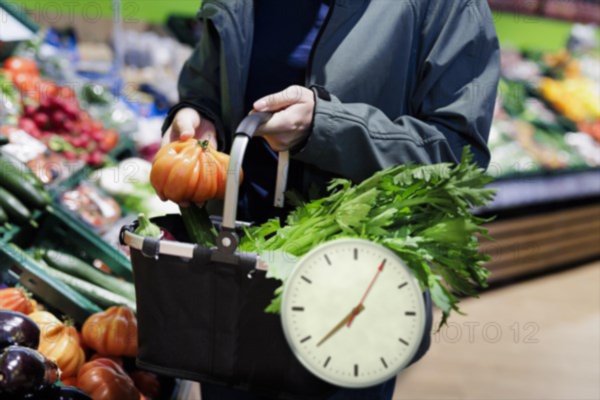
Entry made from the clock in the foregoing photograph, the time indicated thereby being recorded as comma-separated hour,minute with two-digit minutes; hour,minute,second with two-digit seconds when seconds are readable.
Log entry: 7,38,05
